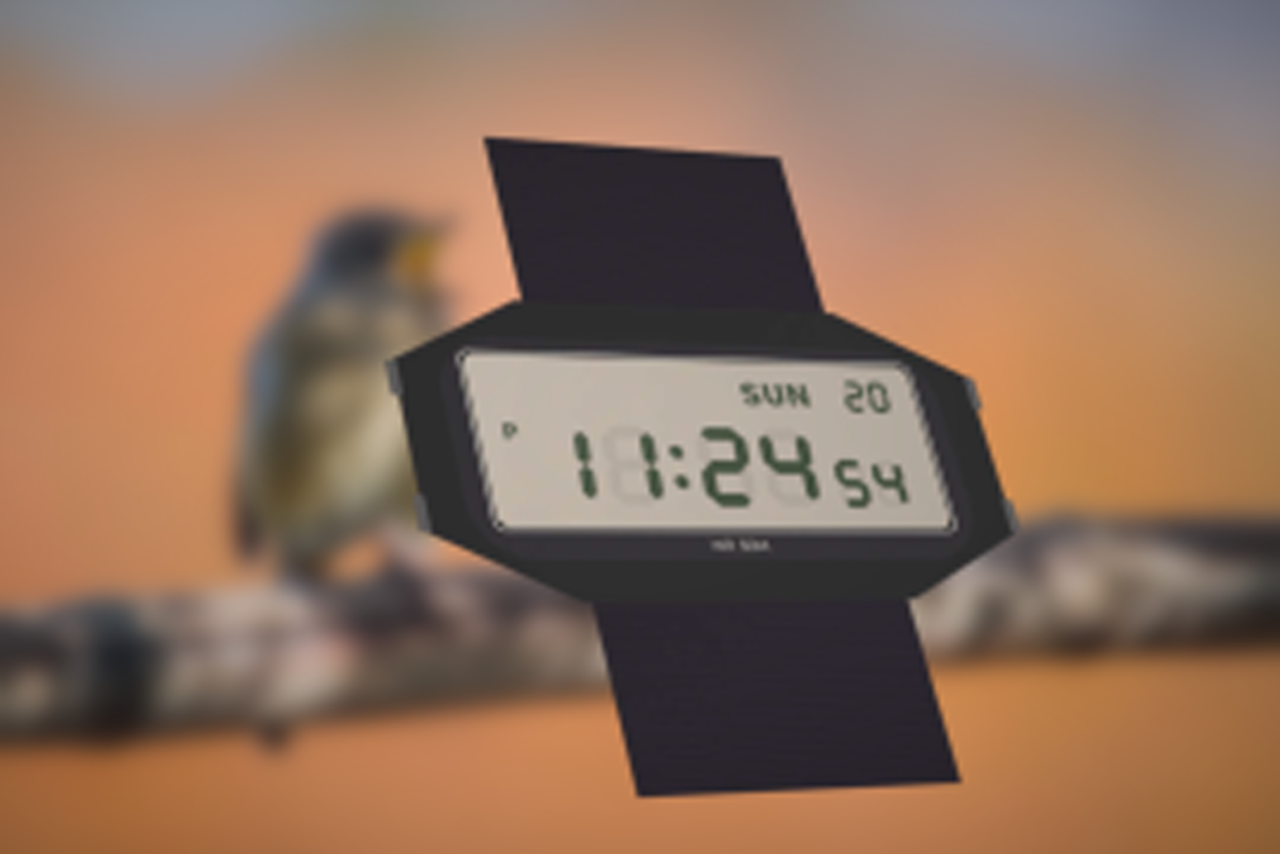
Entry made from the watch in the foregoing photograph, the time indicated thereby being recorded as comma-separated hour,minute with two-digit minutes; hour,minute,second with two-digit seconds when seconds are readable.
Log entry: 11,24,54
